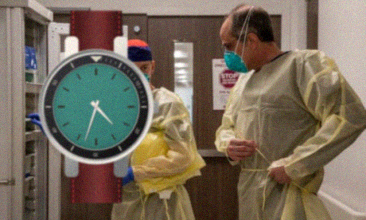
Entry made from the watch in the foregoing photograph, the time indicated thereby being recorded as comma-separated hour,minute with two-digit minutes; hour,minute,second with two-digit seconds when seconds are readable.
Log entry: 4,33
